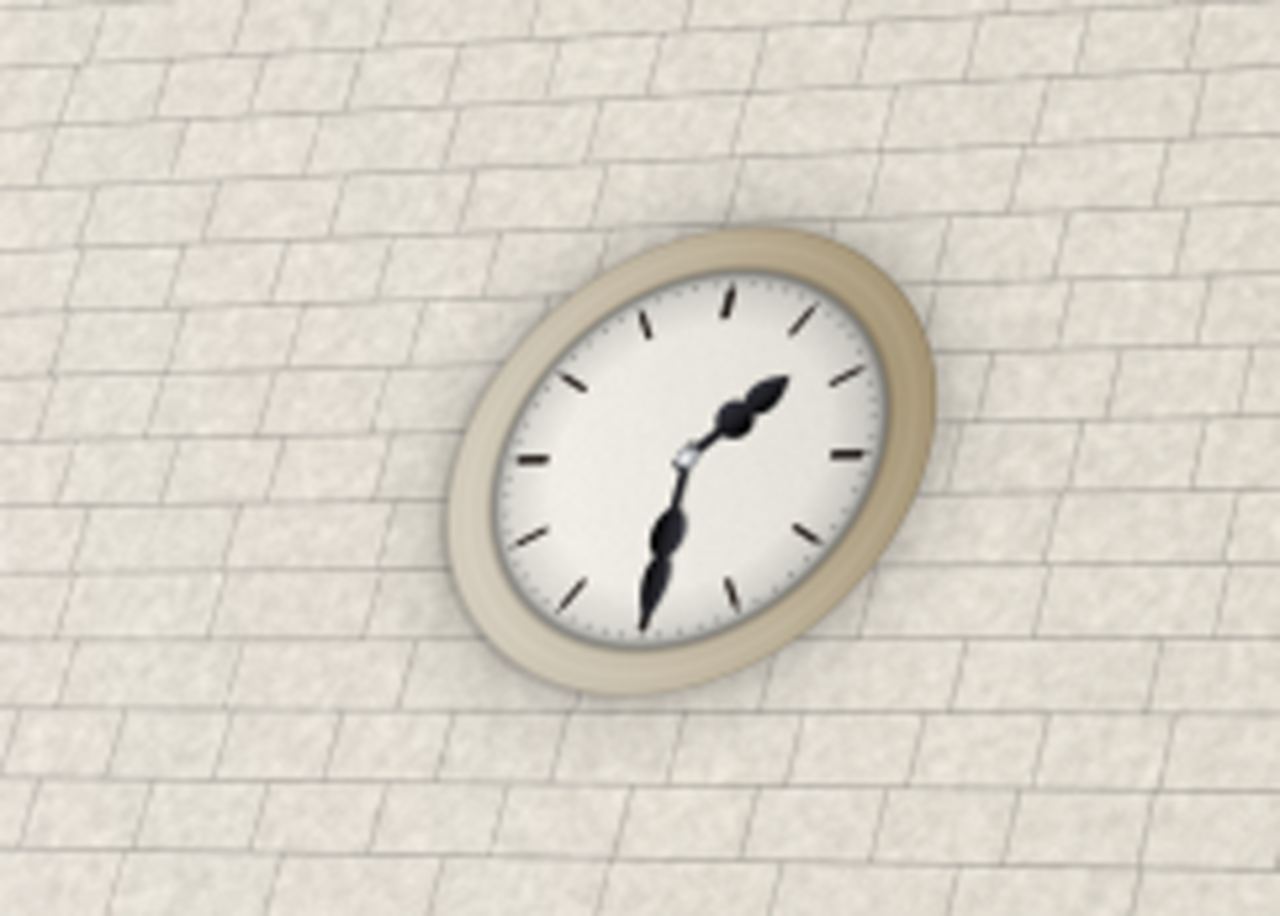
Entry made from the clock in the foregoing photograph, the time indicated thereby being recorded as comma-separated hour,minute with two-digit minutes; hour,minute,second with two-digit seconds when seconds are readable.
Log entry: 1,30
